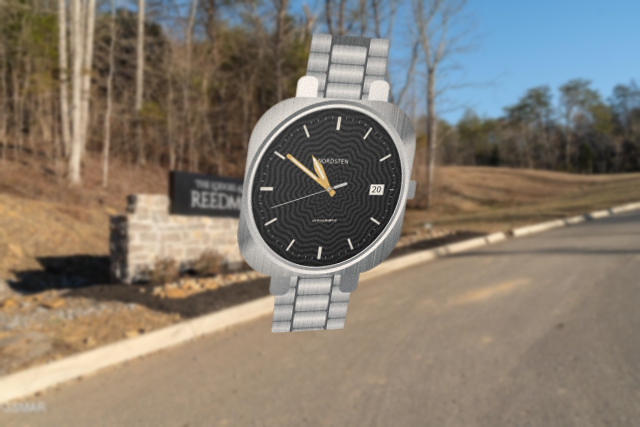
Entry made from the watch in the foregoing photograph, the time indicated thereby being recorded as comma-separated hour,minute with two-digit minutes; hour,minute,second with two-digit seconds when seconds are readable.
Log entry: 10,50,42
